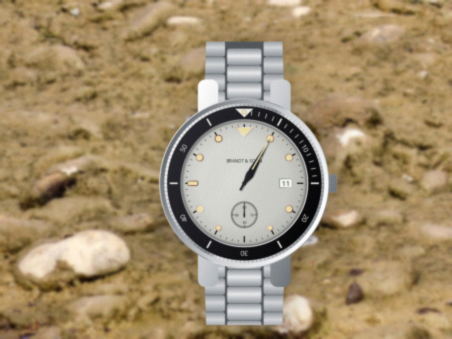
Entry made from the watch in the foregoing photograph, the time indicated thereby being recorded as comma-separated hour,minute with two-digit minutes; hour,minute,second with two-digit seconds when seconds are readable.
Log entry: 1,05
